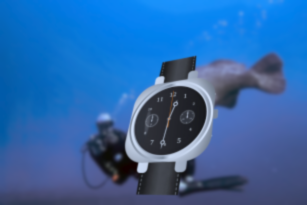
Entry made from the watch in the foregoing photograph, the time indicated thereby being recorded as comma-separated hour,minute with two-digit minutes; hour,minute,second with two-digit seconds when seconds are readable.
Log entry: 12,31
